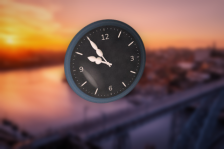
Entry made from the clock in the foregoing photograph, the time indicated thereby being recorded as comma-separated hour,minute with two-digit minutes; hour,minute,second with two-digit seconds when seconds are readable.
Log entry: 9,55
